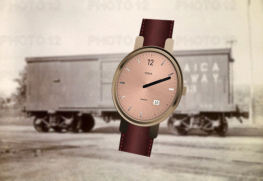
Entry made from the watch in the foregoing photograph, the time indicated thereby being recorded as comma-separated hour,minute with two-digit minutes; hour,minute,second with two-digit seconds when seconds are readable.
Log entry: 2,11
